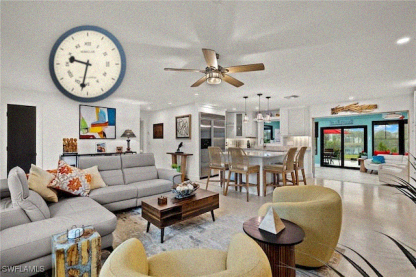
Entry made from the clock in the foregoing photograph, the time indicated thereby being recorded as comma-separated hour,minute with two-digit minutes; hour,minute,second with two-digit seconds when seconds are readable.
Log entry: 9,32
